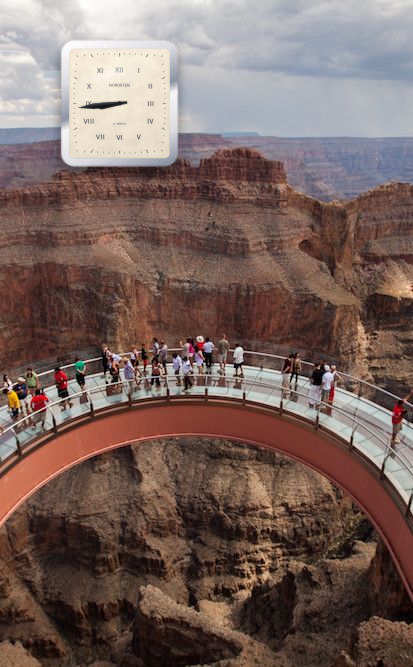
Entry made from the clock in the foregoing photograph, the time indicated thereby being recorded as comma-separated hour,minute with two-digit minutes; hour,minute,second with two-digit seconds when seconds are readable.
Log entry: 8,44
